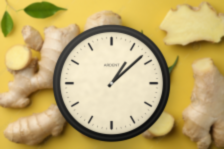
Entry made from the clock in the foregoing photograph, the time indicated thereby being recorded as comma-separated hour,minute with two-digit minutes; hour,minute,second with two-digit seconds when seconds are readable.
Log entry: 1,08
